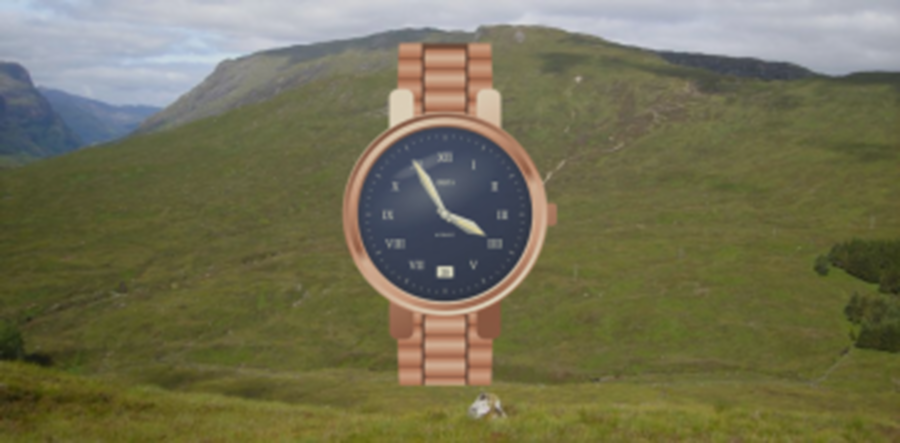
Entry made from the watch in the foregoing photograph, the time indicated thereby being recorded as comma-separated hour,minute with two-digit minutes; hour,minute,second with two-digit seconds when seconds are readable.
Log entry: 3,55
